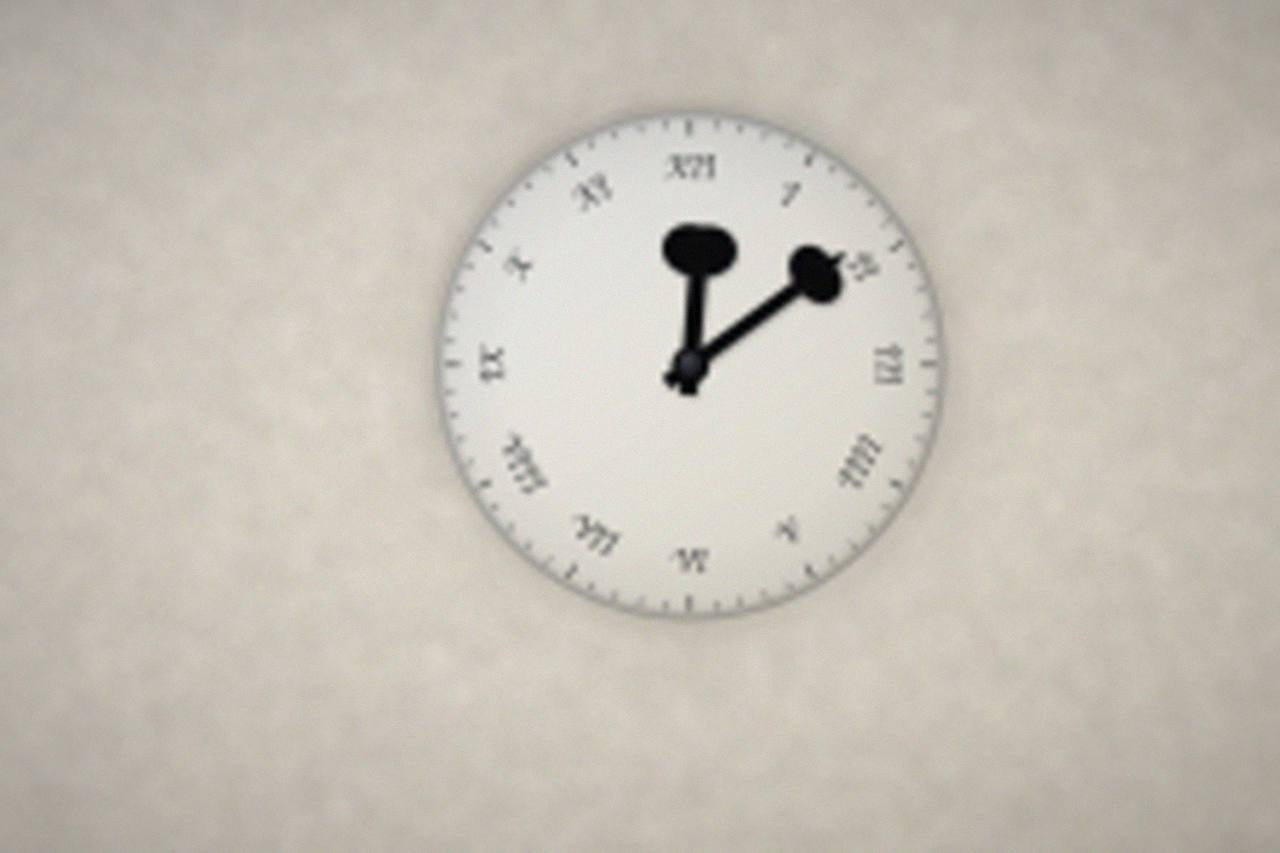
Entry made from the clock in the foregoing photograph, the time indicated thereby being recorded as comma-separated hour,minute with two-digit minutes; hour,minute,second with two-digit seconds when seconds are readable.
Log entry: 12,09
